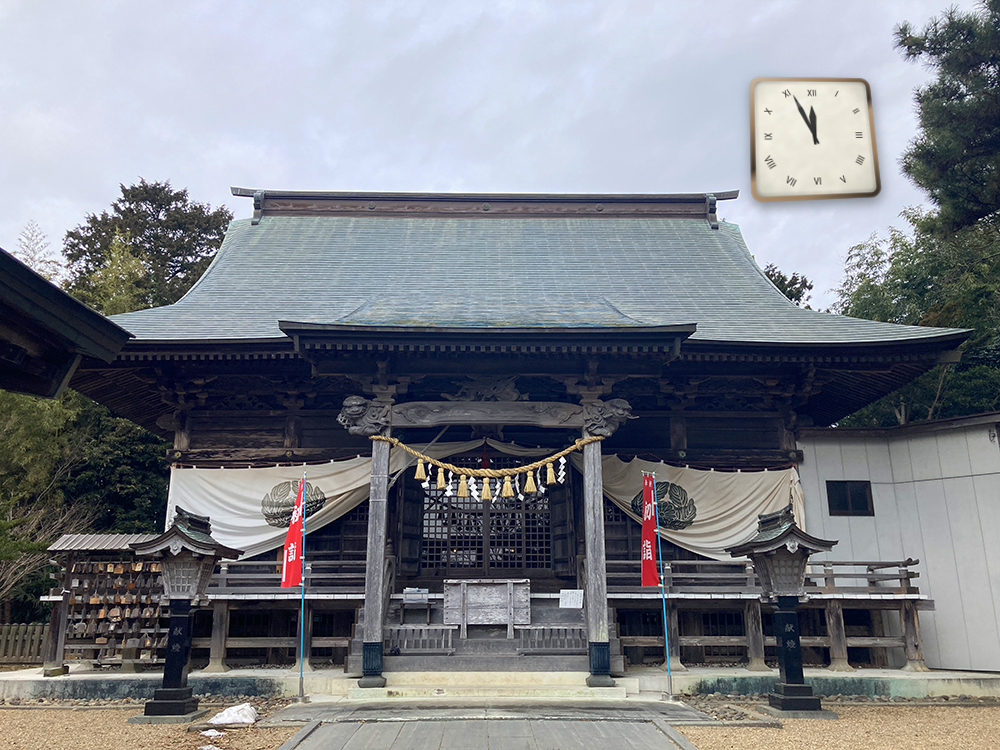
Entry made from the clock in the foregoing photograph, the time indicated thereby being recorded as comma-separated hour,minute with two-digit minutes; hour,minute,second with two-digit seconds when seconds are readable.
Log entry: 11,56
